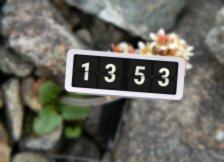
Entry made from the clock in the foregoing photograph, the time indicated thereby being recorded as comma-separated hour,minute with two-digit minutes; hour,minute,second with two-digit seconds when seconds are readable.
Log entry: 13,53
